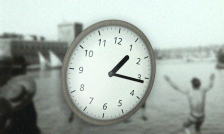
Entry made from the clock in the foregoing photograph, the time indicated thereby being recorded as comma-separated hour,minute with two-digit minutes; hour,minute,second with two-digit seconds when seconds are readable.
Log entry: 1,16
